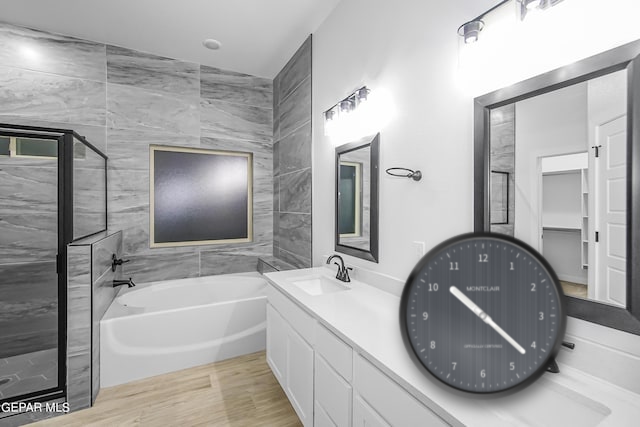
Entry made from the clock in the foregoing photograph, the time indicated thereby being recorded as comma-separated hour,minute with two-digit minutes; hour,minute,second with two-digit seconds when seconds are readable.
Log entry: 10,22
